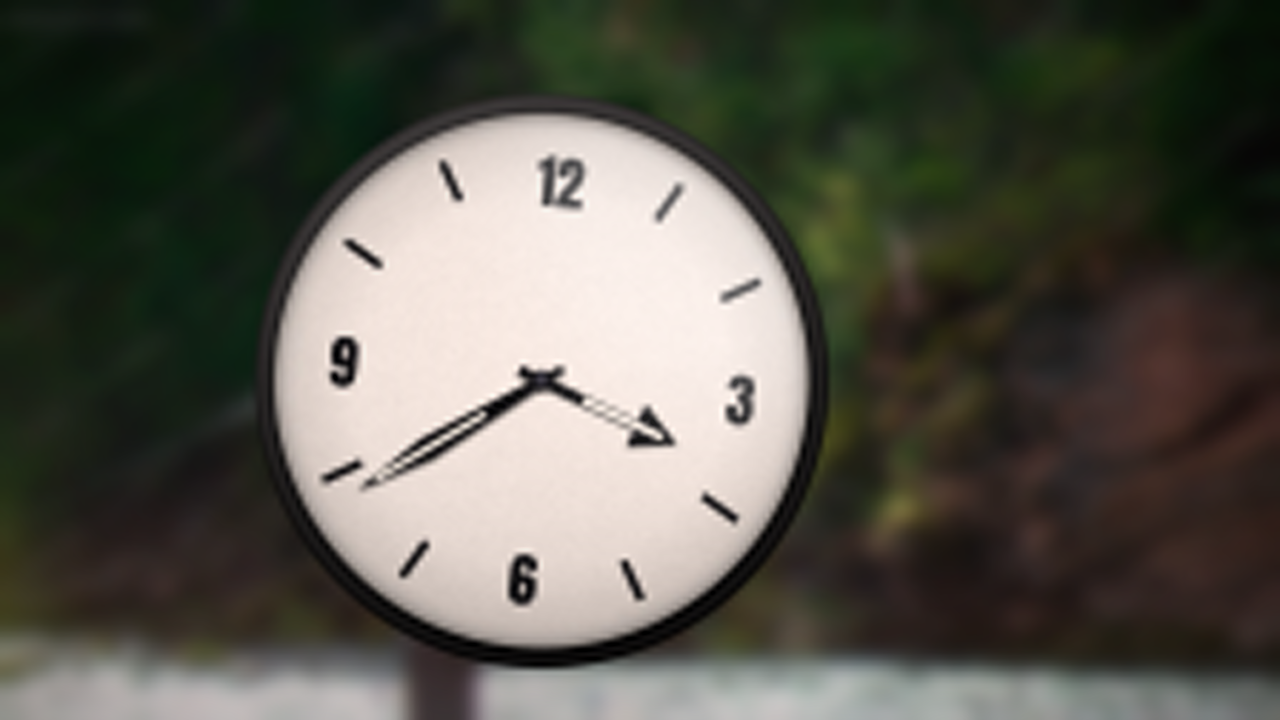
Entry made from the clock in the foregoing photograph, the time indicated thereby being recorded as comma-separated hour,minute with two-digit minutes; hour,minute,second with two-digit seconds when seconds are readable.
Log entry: 3,39
